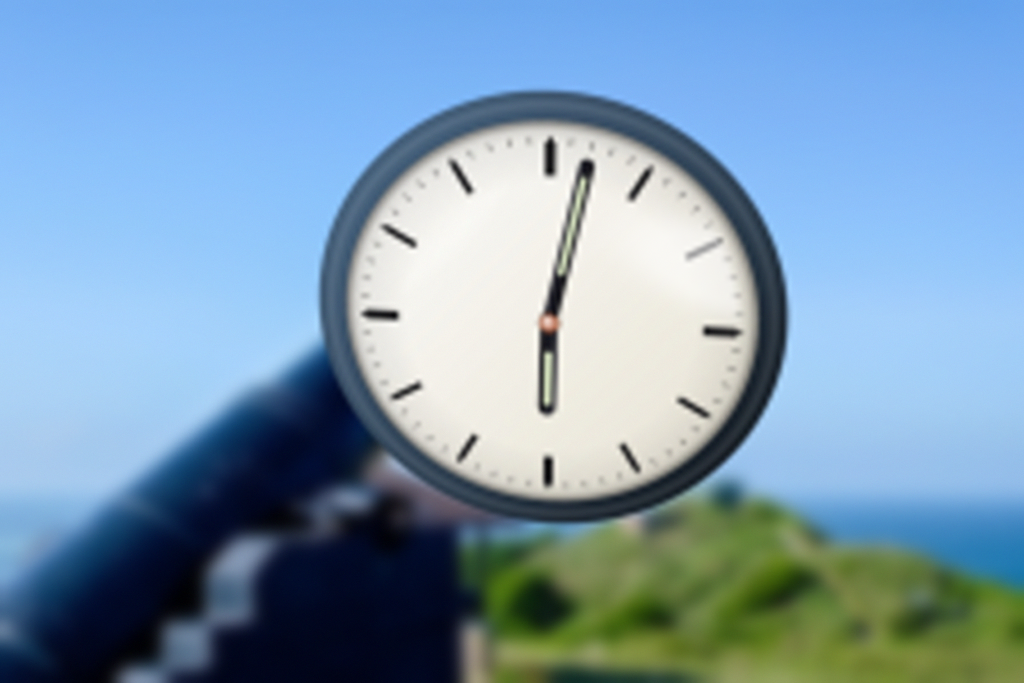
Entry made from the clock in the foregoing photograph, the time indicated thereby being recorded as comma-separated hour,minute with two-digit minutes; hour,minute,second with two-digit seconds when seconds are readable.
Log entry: 6,02
